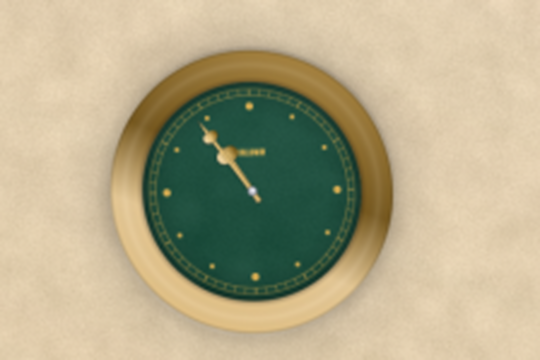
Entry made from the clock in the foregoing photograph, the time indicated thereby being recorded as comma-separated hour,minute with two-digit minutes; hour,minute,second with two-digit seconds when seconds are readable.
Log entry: 10,54
